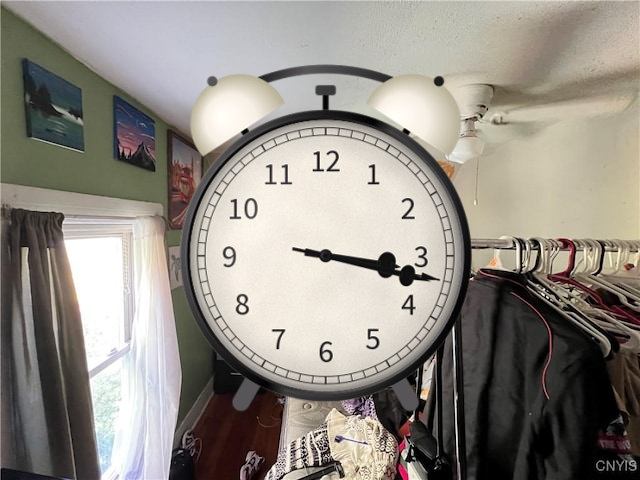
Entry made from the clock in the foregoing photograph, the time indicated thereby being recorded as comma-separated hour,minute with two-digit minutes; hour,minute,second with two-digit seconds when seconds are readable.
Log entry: 3,17,17
